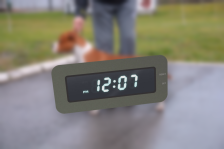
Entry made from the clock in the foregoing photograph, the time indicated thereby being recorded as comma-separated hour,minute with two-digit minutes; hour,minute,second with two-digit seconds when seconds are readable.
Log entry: 12,07
